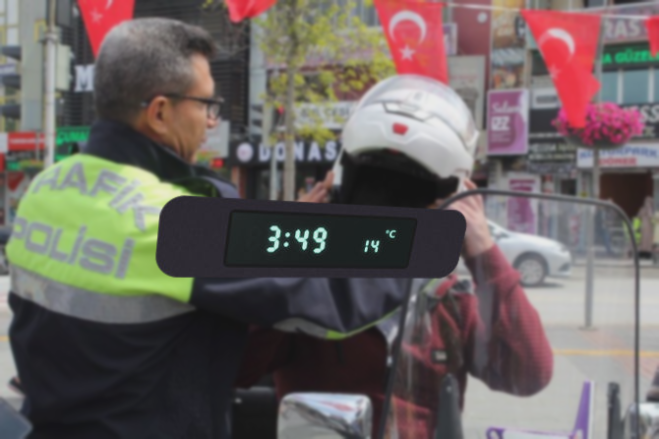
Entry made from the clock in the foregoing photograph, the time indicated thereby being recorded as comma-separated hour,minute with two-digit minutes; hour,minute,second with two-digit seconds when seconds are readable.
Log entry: 3,49
